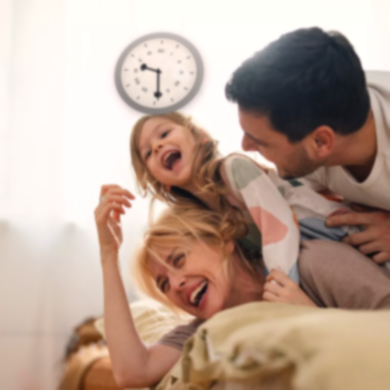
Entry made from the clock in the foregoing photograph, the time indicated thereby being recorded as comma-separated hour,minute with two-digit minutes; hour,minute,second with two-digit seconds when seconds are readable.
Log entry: 9,29
